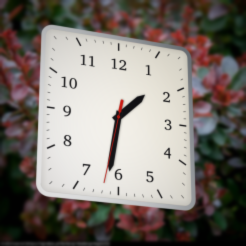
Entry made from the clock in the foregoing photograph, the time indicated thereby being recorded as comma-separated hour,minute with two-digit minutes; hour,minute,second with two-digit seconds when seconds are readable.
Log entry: 1,31,32
